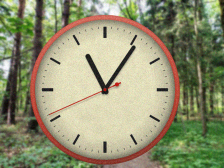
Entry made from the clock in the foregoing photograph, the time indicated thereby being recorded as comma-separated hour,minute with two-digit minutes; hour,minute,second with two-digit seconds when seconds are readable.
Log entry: 11,05,41
